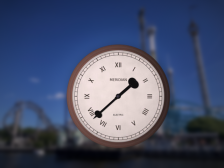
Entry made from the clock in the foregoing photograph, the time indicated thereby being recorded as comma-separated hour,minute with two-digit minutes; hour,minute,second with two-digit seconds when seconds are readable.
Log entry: 1,38
